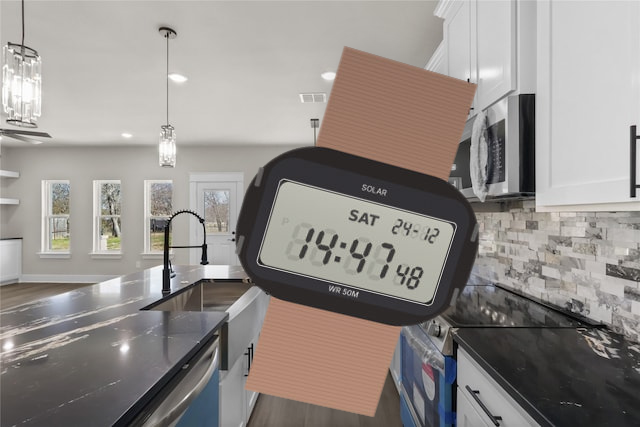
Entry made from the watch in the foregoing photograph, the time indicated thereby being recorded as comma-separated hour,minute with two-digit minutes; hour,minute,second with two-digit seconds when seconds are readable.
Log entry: 14,47,48
